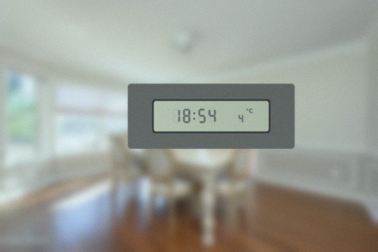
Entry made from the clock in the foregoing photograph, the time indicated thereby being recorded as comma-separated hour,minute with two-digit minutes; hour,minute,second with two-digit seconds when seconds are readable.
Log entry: 18,54
